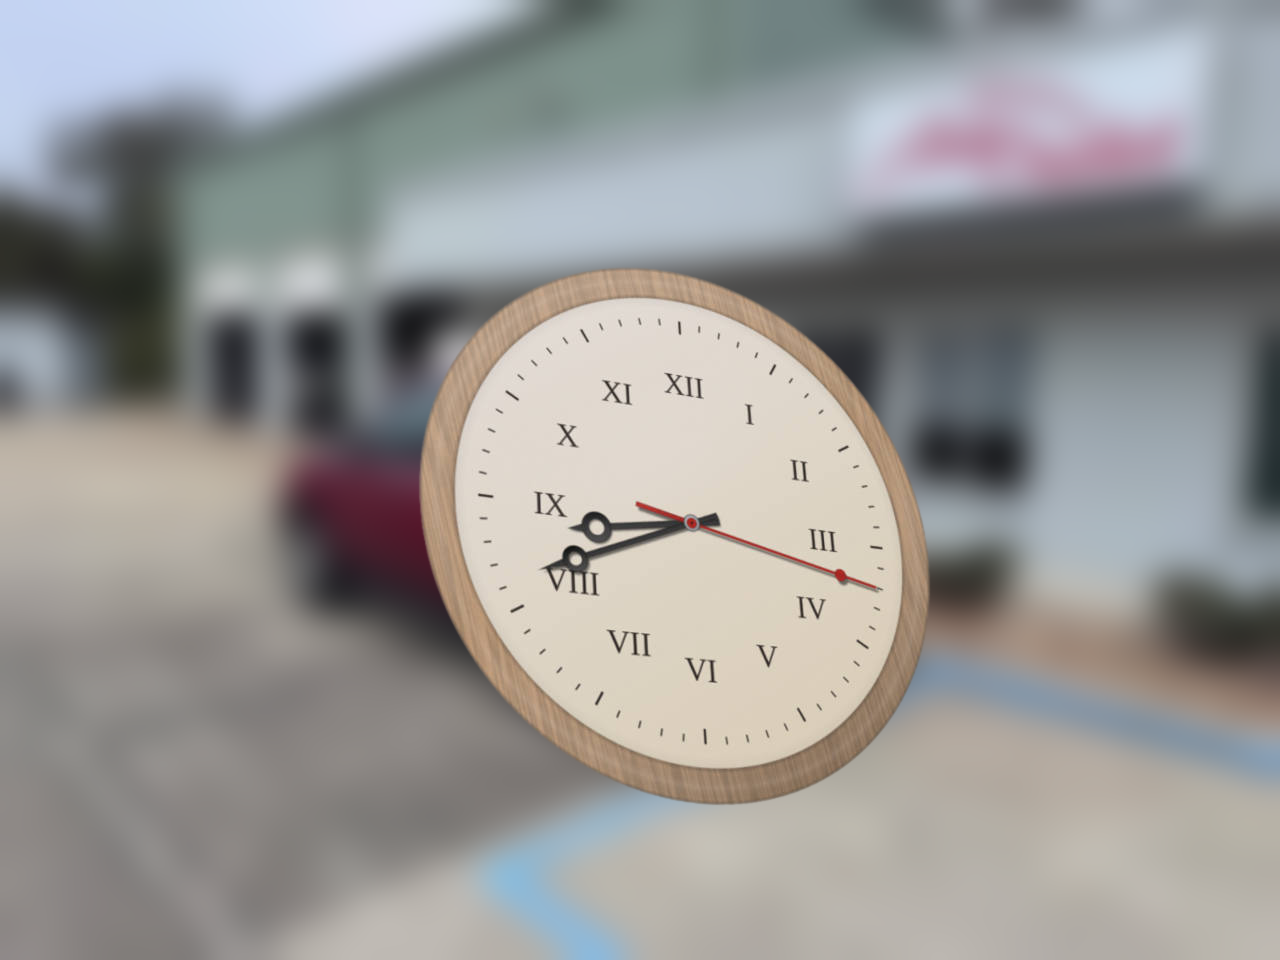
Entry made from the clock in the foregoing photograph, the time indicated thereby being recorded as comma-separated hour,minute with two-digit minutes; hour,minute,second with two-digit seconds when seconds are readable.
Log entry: 8,41,17
